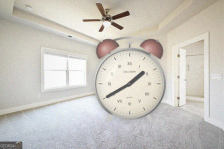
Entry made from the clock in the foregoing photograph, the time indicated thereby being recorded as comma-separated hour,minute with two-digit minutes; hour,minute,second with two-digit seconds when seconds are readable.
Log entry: 1,40
